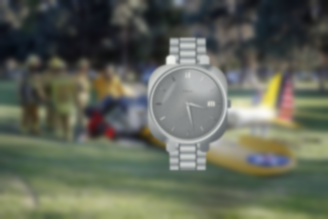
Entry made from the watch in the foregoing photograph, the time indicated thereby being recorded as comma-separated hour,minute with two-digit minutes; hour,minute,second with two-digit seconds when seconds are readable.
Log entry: 3,28
